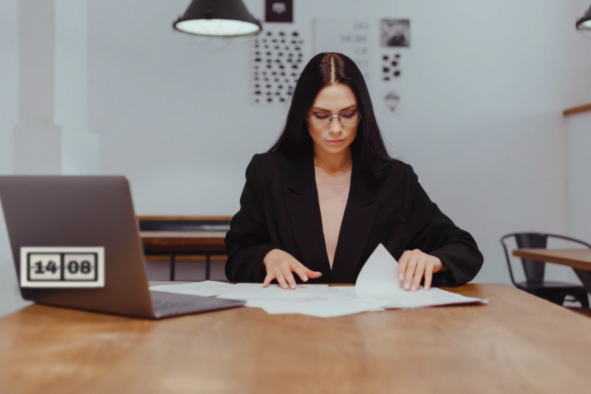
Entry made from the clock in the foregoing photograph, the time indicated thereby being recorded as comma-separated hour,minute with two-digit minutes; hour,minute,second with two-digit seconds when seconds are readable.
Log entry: 14,08
